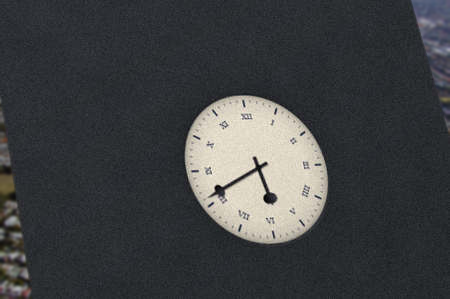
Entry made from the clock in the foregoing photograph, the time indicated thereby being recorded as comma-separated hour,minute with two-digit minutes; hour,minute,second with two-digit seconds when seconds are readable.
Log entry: 5,41
